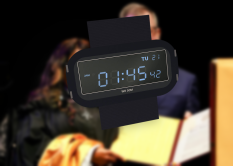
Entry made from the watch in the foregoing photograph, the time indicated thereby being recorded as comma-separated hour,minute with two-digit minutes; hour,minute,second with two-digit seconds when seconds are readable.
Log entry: 1,45,42
